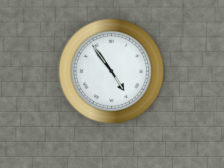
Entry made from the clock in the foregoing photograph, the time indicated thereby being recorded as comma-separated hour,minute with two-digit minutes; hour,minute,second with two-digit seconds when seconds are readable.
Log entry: 4,54
